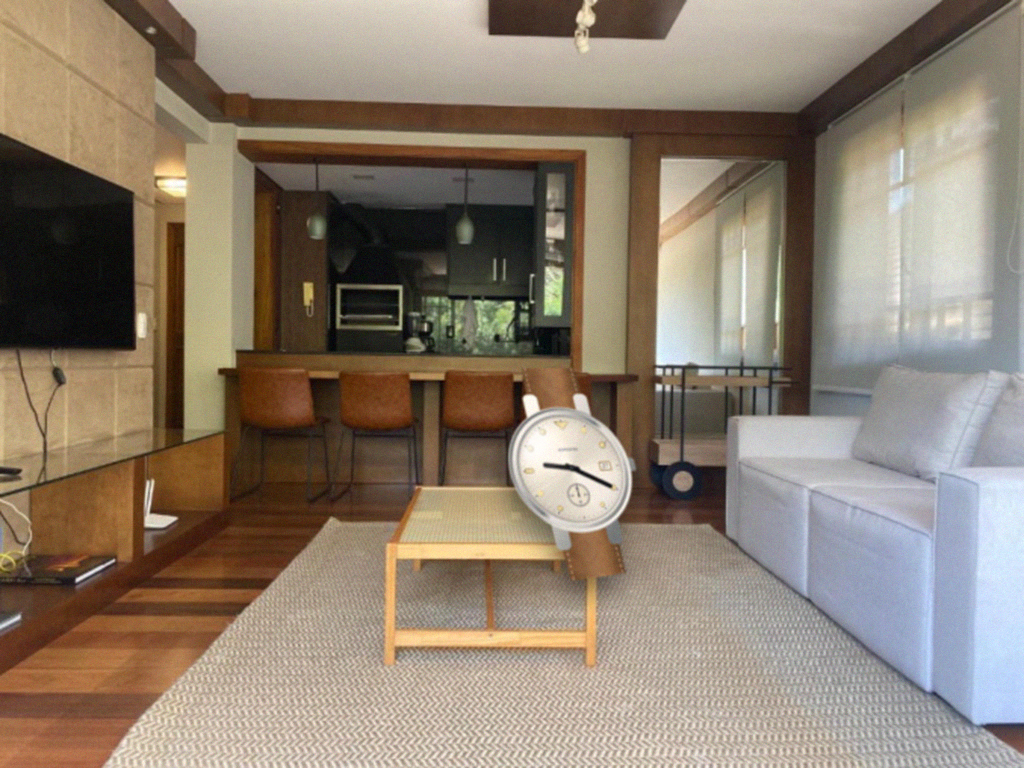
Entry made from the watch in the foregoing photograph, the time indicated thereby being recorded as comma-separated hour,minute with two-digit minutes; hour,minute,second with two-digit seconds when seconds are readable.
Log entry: 9,20
